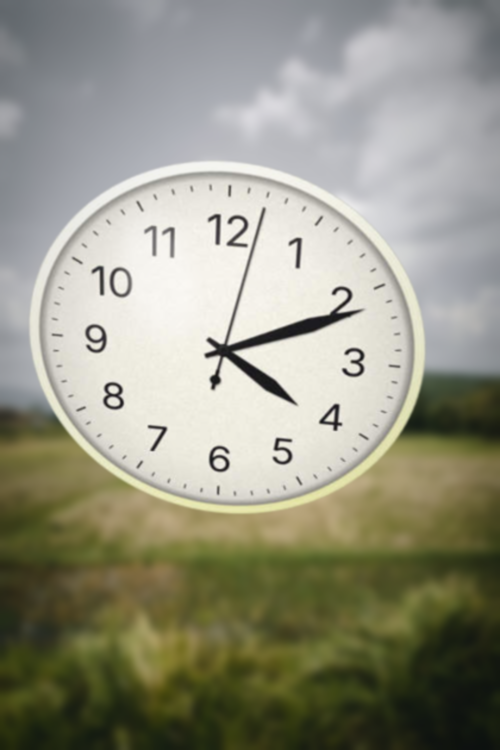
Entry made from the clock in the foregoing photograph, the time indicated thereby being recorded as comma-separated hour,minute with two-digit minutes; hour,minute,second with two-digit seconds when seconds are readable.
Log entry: 4,11,02
